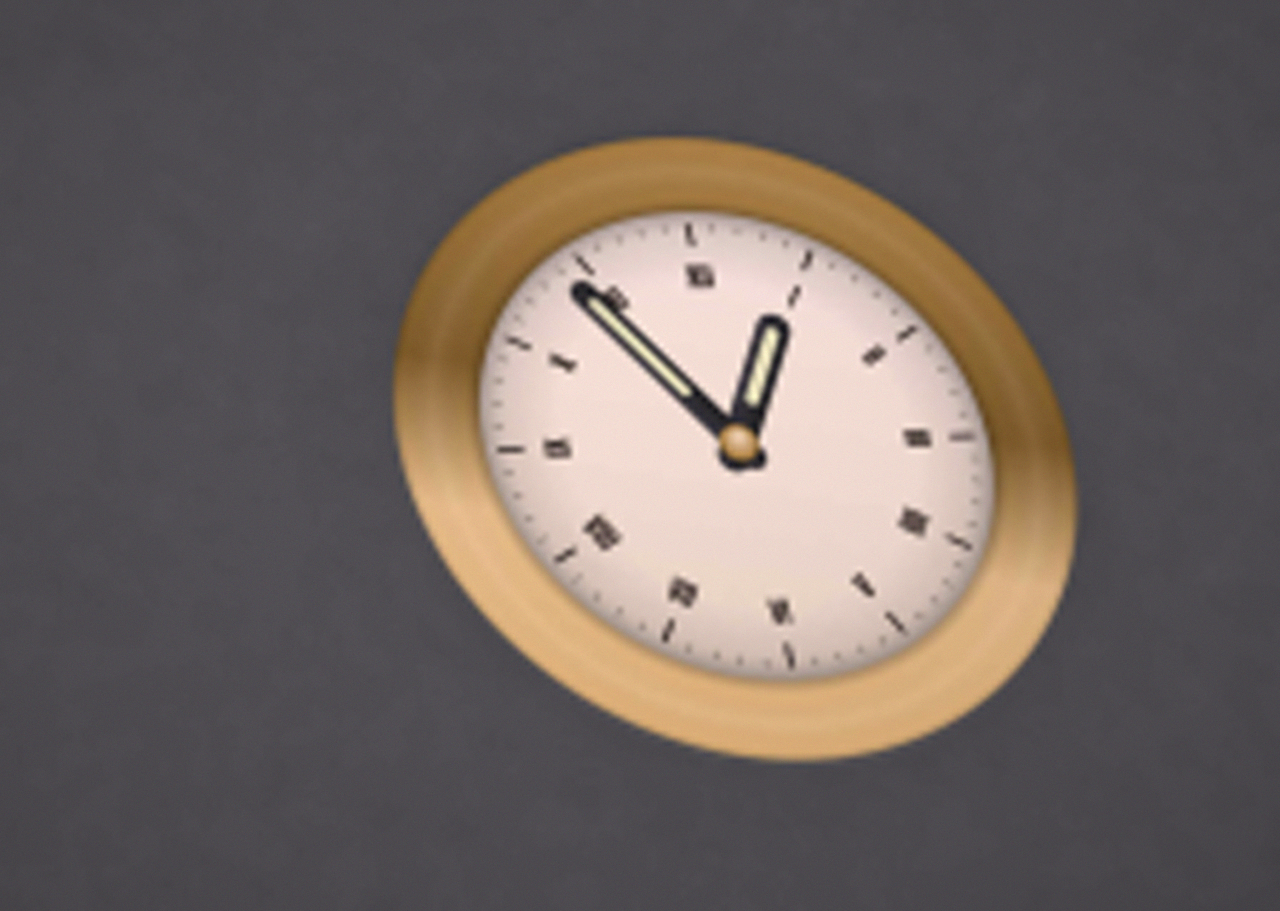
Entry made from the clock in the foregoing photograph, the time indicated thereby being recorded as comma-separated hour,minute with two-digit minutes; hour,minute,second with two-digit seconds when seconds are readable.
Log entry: 12,54
